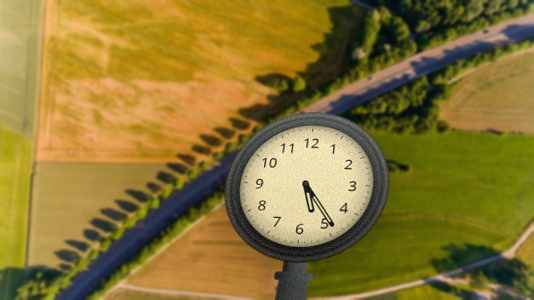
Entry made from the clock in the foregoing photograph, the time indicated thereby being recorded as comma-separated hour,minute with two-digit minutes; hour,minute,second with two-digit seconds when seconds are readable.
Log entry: 5,24
